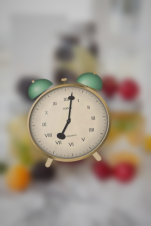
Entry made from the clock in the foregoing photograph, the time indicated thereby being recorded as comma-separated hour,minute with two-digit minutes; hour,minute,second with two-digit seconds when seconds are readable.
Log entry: 7,02
